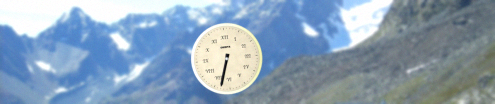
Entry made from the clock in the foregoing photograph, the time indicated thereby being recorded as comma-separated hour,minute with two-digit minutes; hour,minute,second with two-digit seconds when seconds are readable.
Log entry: 6,33
